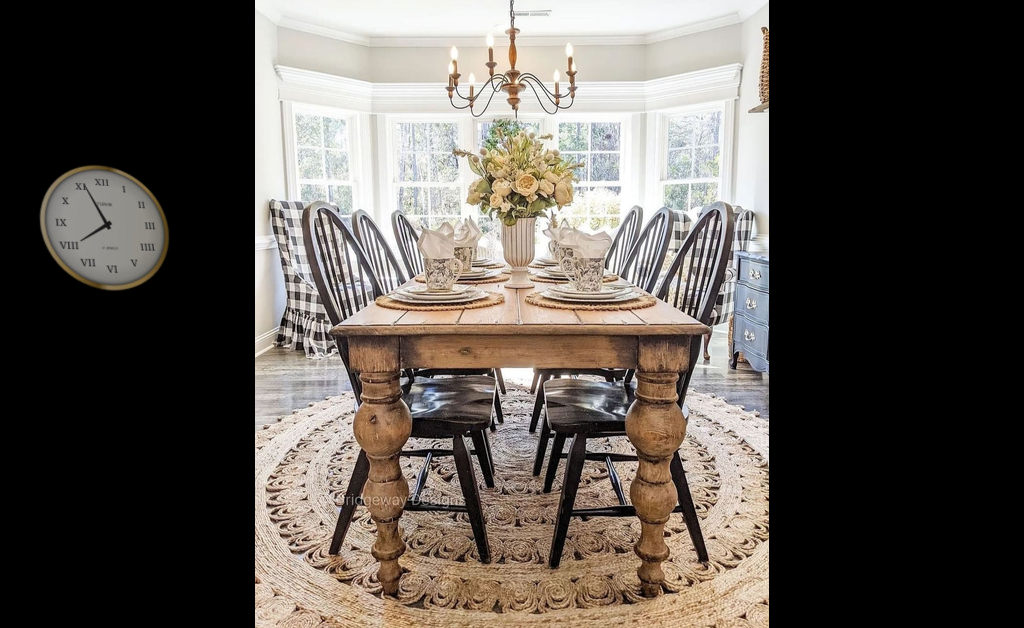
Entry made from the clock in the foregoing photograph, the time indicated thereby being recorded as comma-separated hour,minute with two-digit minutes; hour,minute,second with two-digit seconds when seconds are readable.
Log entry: 7,56
